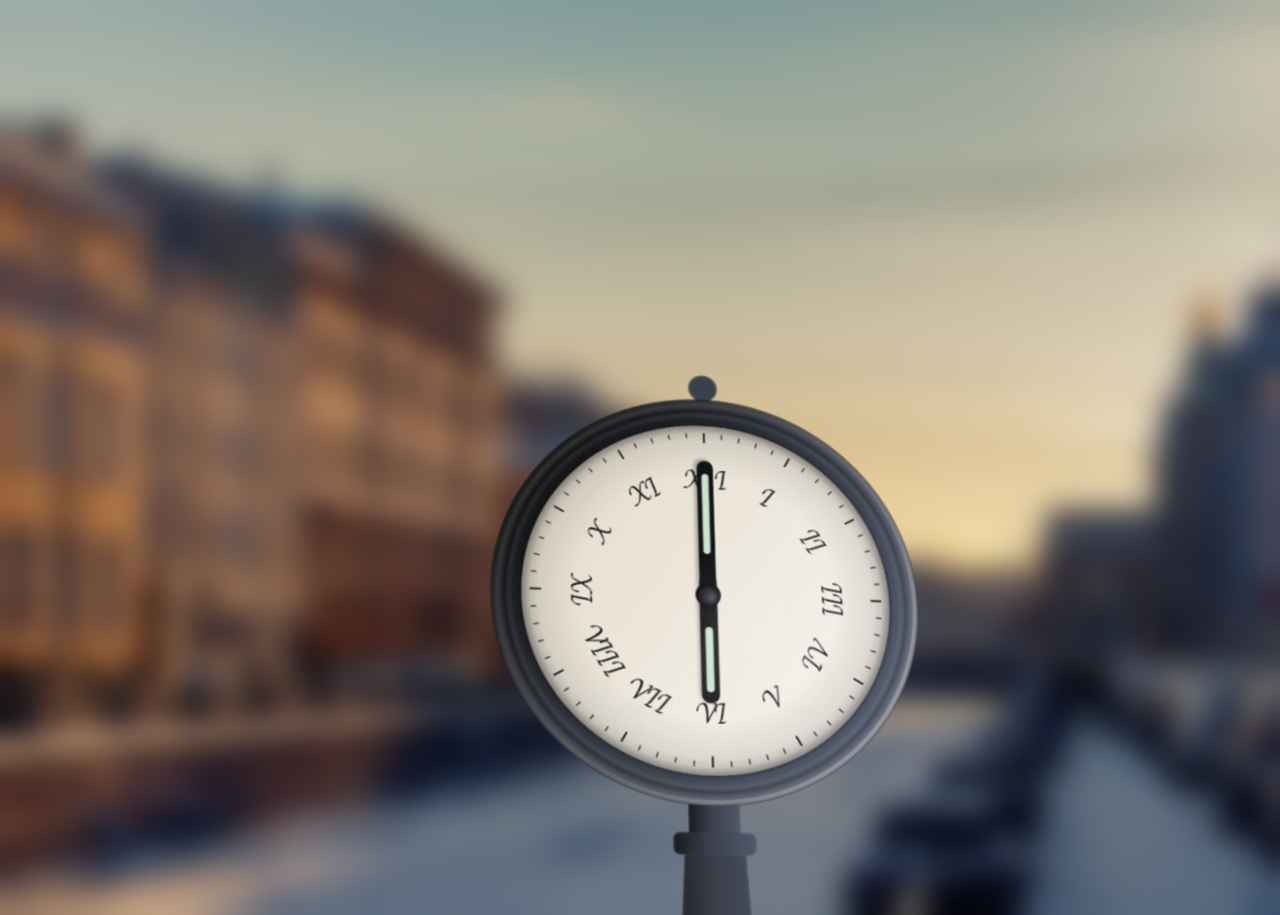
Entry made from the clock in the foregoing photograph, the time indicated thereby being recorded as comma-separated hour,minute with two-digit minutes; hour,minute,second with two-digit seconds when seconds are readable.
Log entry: 6,00
